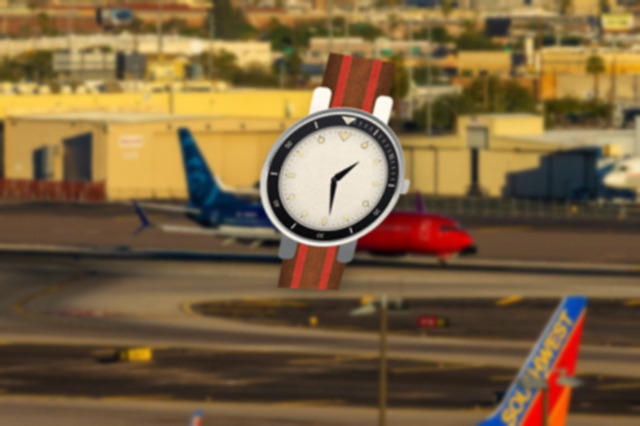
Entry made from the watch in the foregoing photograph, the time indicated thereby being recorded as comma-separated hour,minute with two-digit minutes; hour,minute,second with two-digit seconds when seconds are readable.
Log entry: 1,29
